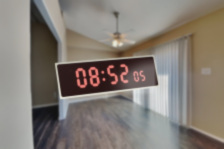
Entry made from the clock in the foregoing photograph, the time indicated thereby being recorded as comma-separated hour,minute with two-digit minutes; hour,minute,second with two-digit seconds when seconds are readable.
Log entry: 8,52,05
